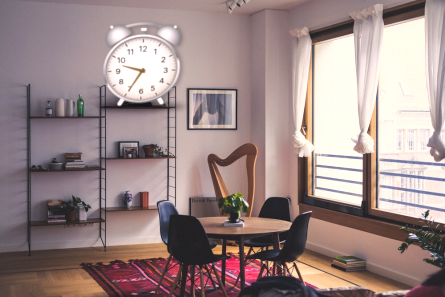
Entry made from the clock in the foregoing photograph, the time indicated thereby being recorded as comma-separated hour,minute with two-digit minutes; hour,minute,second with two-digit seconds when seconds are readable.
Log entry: 9,35
